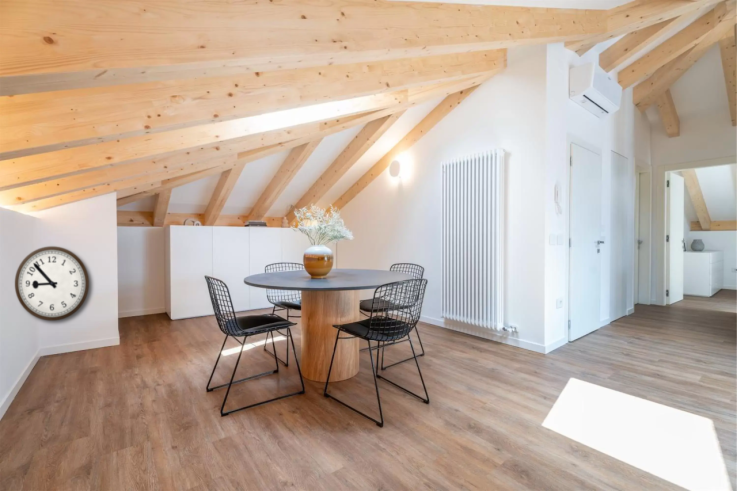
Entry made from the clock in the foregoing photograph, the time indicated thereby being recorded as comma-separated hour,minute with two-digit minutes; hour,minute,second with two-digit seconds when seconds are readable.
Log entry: 8,53
